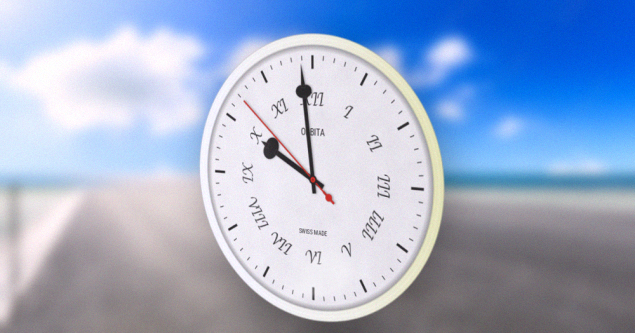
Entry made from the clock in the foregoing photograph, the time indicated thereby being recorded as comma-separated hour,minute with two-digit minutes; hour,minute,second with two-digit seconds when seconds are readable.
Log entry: 9,58,52
